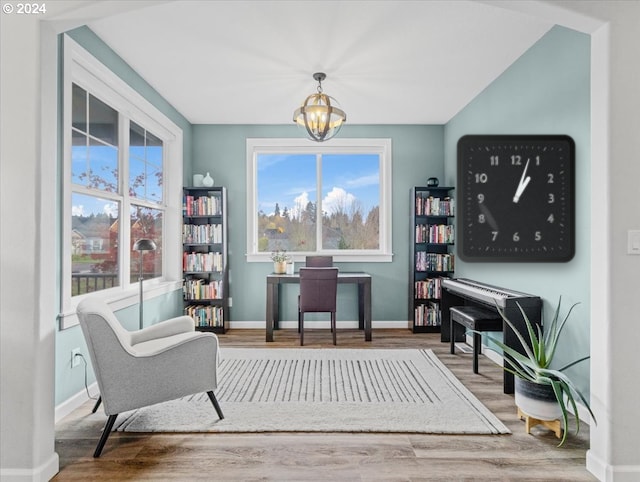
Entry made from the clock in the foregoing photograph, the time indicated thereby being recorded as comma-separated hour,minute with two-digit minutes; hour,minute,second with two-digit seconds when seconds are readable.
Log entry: 1,03
